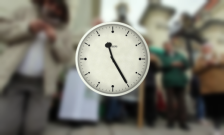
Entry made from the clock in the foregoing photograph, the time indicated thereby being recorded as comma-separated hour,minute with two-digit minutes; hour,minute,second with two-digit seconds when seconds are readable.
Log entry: 11,25
